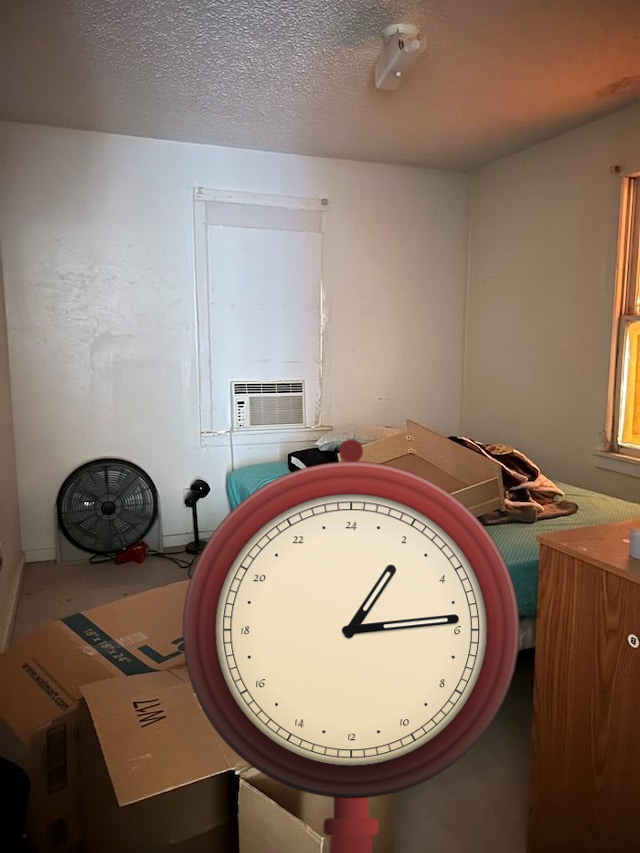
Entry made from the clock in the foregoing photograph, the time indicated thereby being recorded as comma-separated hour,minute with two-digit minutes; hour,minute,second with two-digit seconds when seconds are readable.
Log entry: 2,14
